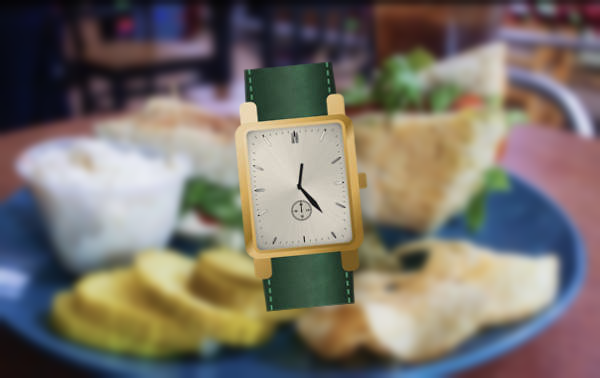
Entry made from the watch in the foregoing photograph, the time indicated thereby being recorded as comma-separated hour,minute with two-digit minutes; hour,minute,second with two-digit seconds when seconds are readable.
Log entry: 12,24
